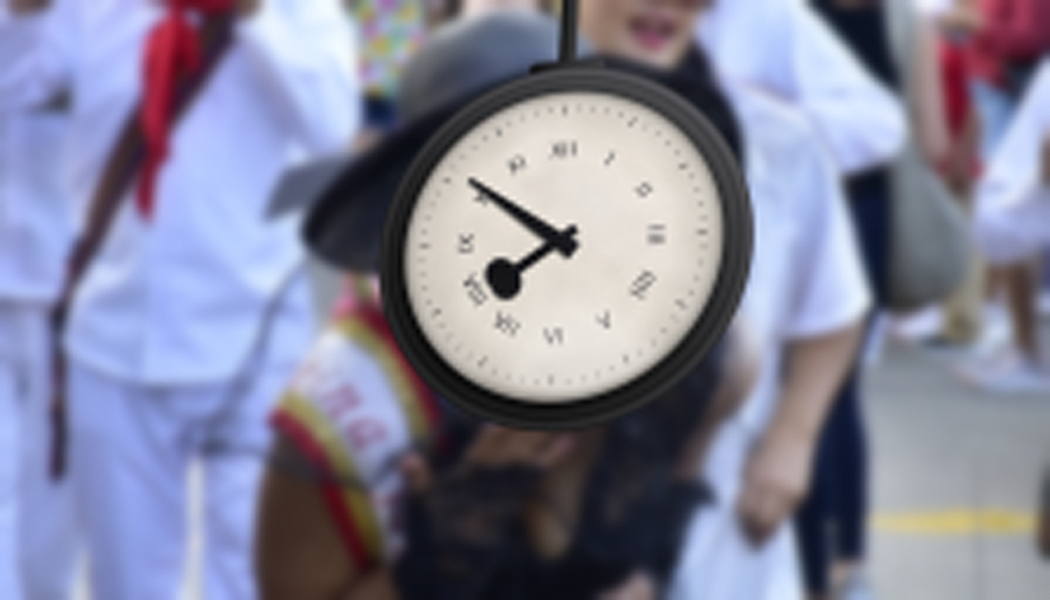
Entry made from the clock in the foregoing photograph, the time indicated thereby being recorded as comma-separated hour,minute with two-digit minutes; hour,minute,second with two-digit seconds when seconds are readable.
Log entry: 7,51
